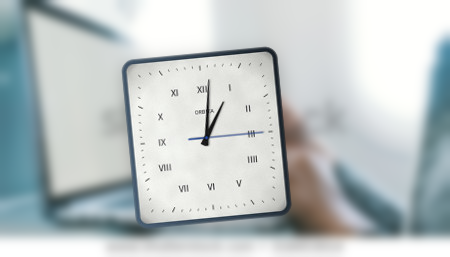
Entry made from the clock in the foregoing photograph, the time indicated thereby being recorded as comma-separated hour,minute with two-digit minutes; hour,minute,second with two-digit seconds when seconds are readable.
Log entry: 1,01,15
